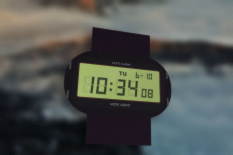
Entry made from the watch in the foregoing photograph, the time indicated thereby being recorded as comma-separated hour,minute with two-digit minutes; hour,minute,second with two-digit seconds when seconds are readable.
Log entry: 10,34
